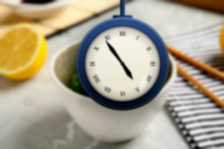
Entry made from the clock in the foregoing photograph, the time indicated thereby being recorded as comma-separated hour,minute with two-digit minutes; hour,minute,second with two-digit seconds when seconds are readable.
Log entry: 4,54
